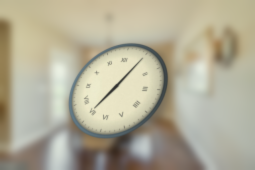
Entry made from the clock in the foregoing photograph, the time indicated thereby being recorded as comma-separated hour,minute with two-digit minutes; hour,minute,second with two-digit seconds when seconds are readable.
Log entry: 7,05
